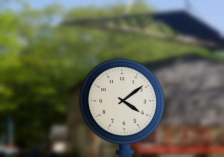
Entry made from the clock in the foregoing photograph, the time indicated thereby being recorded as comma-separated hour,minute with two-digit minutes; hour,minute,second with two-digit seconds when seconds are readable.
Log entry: 4,09
